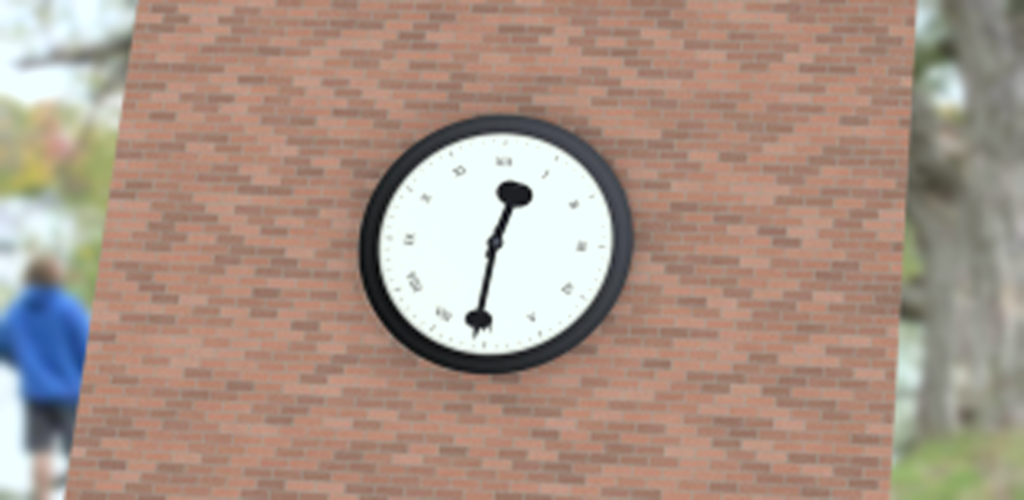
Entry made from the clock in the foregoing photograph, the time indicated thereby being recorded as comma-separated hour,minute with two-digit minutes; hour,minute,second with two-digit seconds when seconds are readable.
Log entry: 12,31
